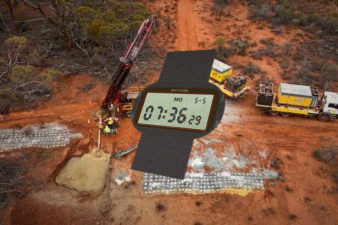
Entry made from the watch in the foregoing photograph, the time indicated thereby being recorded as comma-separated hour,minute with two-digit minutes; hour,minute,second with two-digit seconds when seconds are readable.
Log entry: 7,36,29
